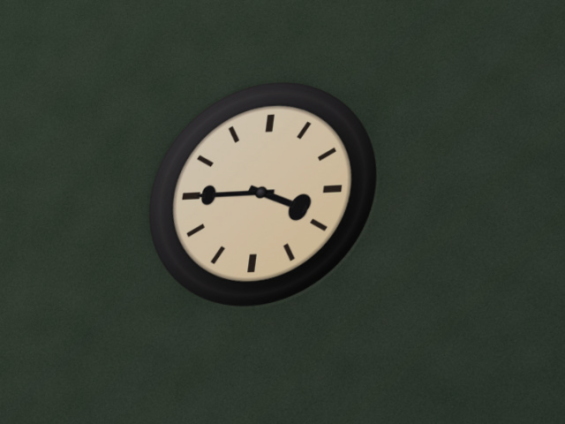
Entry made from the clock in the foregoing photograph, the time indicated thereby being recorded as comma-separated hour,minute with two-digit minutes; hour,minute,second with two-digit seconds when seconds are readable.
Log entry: 3,45
